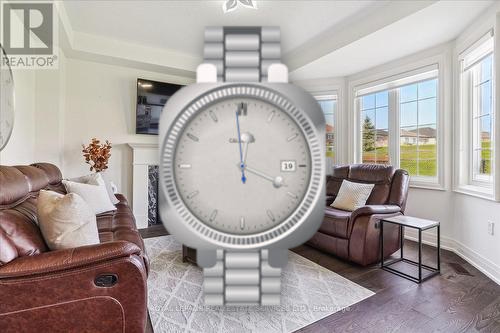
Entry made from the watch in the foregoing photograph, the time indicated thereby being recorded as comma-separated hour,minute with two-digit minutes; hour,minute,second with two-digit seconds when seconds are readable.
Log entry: 12,18,59
